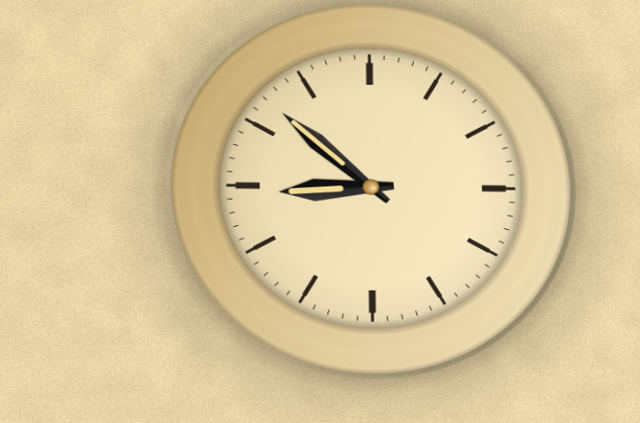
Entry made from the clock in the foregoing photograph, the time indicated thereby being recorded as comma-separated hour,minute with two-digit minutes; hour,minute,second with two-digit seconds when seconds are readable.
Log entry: 8,52
